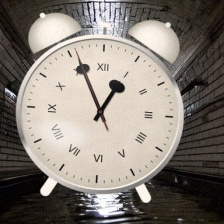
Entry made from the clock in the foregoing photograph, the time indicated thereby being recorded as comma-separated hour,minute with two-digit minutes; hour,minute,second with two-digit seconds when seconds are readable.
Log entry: 12,55,56
